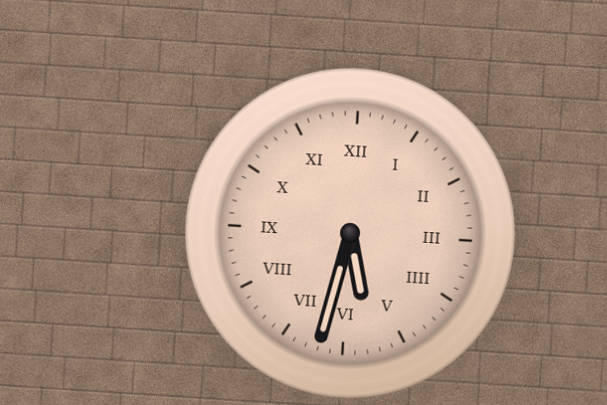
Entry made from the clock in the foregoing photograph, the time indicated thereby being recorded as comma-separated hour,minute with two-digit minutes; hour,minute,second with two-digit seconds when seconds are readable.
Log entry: 5,32
